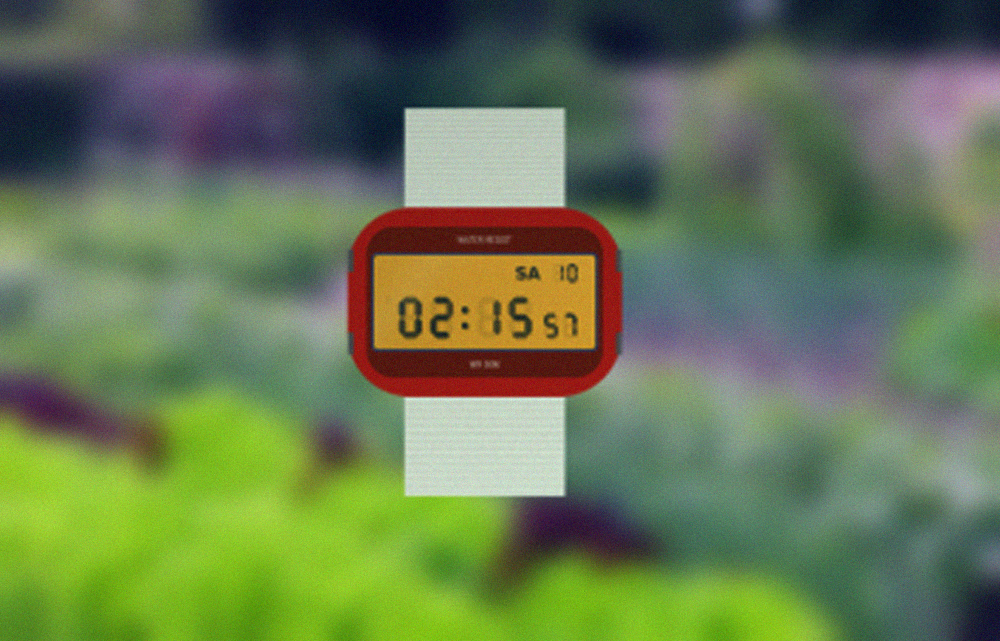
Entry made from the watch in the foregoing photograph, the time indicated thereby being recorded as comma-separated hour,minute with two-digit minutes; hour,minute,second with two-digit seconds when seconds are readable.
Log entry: 2,15,57
